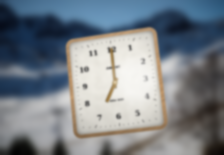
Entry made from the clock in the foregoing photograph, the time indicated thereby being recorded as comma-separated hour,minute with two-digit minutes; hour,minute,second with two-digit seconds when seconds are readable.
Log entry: 7,00
